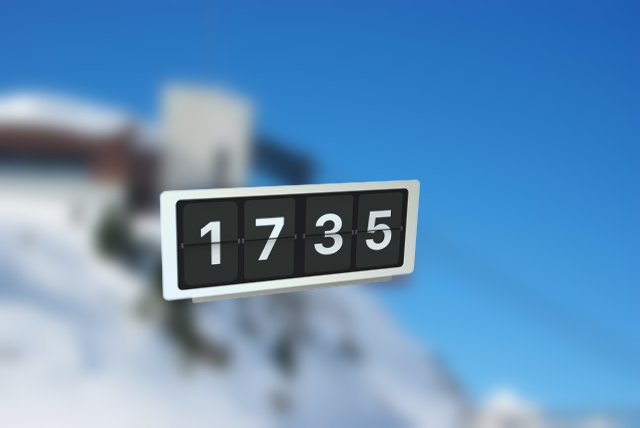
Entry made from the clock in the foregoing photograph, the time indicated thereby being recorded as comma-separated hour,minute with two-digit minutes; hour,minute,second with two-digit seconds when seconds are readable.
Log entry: 17,35
